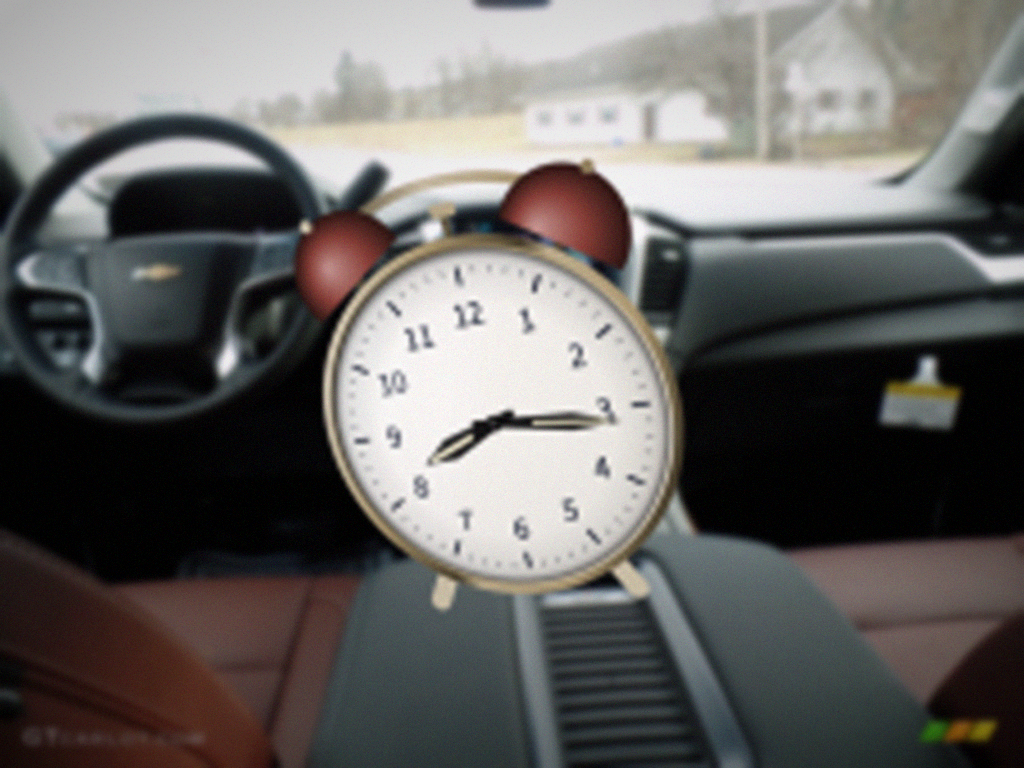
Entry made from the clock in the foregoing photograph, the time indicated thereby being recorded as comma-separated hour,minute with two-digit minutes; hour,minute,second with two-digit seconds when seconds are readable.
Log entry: 8,16
